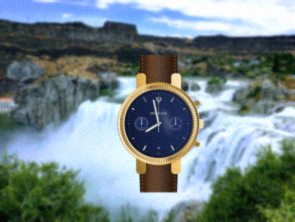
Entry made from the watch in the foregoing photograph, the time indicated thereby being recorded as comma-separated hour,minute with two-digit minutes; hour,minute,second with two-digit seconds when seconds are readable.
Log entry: 7,58
